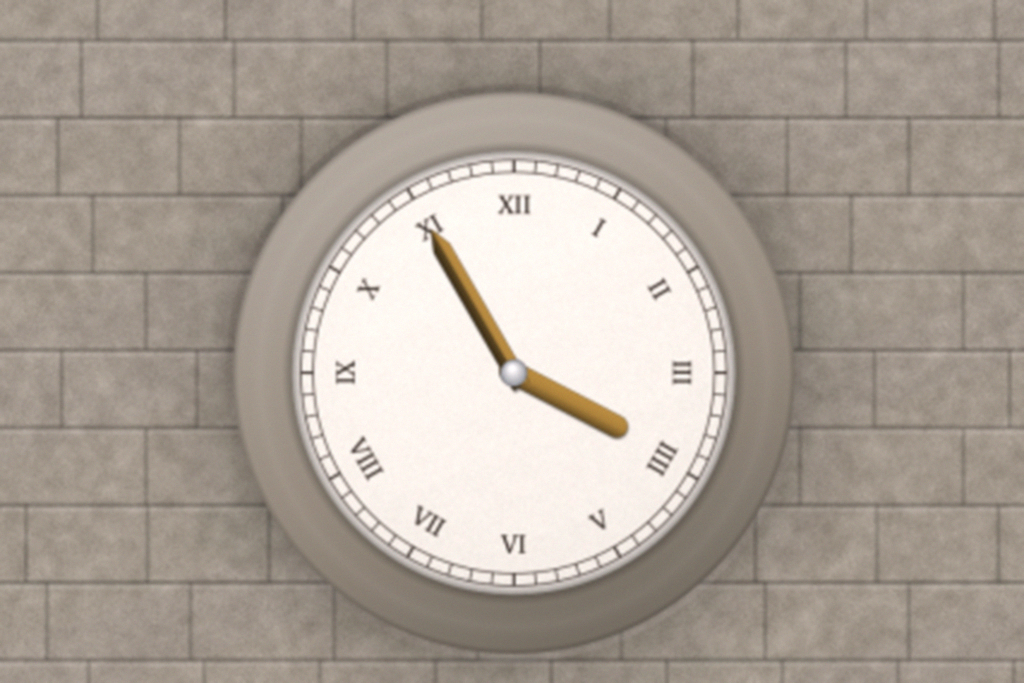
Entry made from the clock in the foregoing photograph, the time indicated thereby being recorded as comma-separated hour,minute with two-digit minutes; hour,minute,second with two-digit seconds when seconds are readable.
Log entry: 3,55
